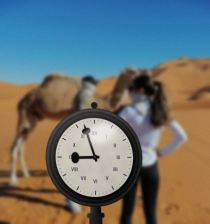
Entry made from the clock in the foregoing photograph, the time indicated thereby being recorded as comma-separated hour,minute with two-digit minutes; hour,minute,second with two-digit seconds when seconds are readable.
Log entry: 8,57
